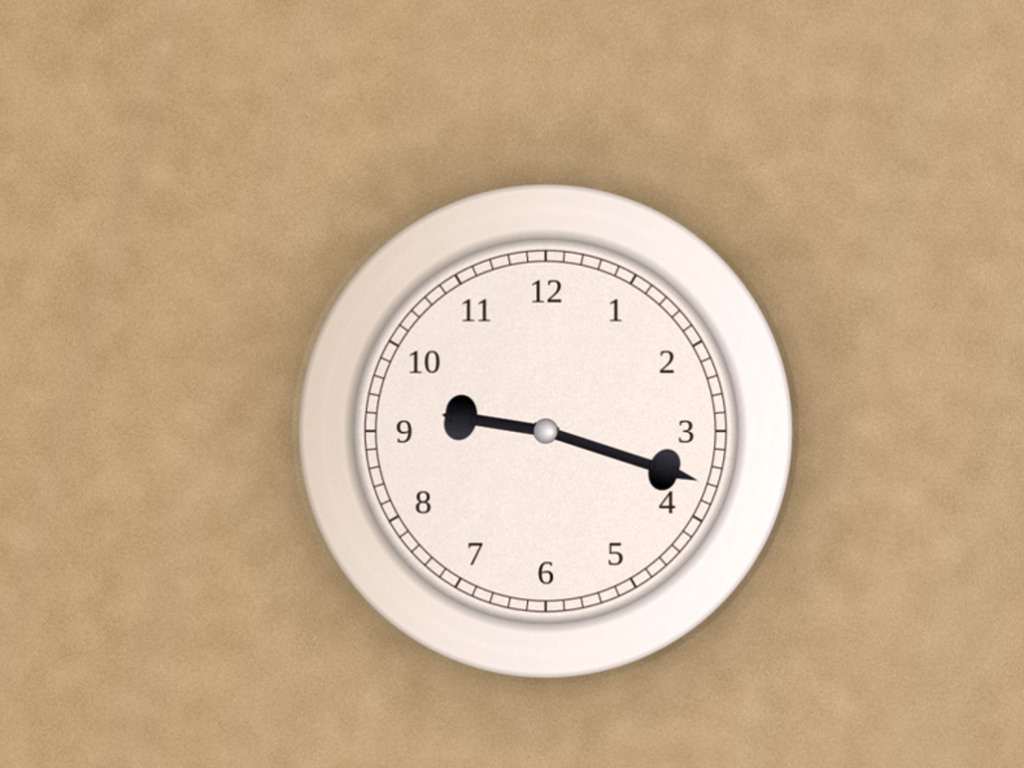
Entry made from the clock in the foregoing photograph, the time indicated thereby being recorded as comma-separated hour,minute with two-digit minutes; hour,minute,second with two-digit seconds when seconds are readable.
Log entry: 9,18
